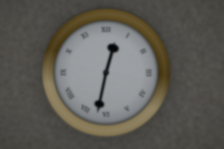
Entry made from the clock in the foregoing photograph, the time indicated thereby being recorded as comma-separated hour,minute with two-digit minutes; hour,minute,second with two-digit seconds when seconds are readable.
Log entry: 12,32
